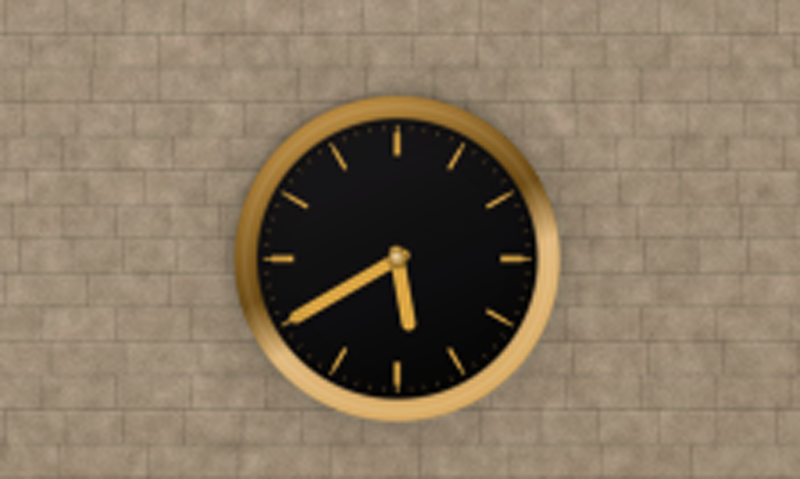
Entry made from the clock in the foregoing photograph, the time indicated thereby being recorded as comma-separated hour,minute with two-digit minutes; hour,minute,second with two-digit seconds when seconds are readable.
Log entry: 5,40
